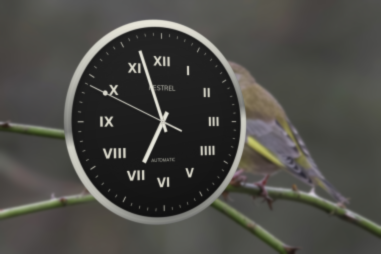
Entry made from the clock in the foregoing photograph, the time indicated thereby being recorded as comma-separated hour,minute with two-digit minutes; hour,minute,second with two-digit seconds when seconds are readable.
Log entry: 6,56,49
